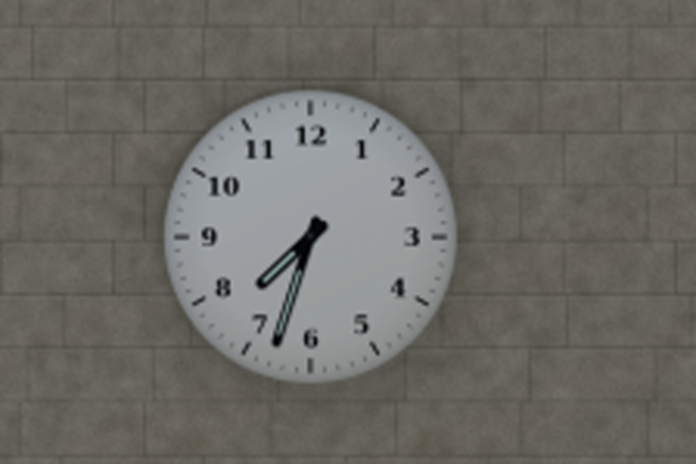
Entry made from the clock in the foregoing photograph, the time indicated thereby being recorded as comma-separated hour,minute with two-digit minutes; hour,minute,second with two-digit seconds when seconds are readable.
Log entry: 7,33
